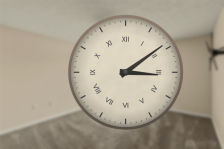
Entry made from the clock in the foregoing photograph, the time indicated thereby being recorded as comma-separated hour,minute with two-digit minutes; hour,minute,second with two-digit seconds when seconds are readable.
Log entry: 3,09
